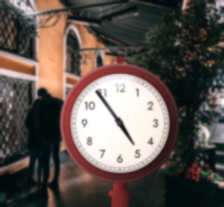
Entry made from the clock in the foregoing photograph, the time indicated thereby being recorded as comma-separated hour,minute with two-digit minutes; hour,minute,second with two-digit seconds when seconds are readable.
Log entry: 4,54
